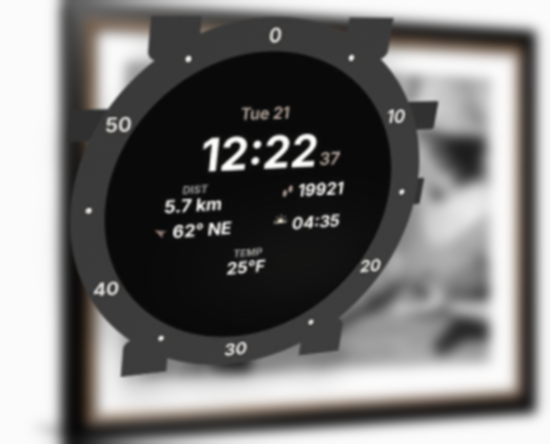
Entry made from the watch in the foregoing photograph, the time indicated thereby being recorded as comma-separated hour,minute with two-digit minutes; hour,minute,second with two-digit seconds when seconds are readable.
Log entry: 12,22,37
